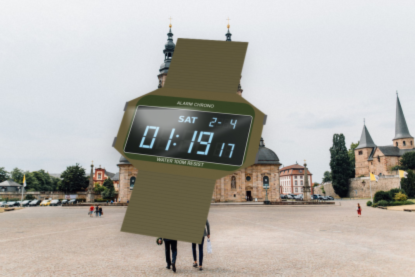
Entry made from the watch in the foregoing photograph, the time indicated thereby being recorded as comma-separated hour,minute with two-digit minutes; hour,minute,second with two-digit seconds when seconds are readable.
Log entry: 1,19,17
